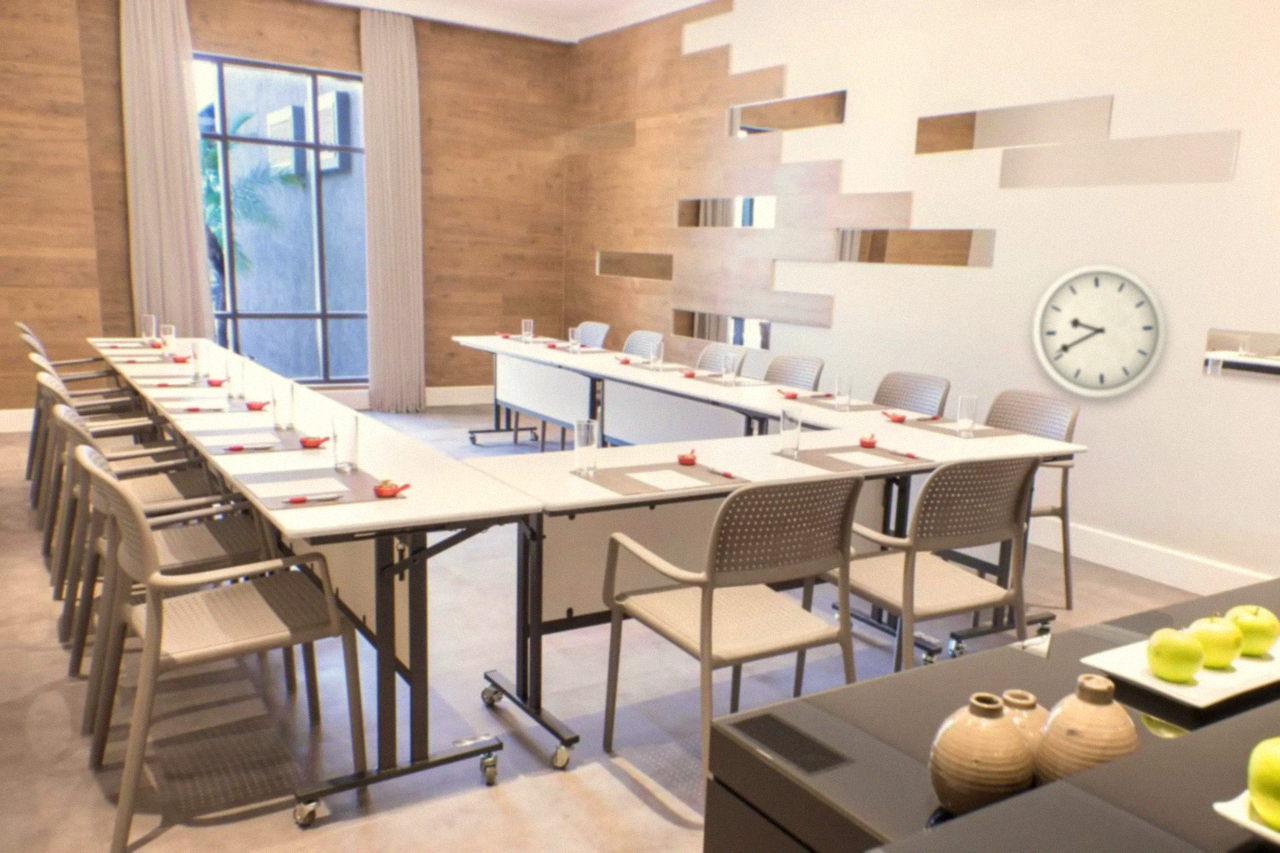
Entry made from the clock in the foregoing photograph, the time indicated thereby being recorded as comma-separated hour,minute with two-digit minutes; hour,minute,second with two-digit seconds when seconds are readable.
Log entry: 9,41
